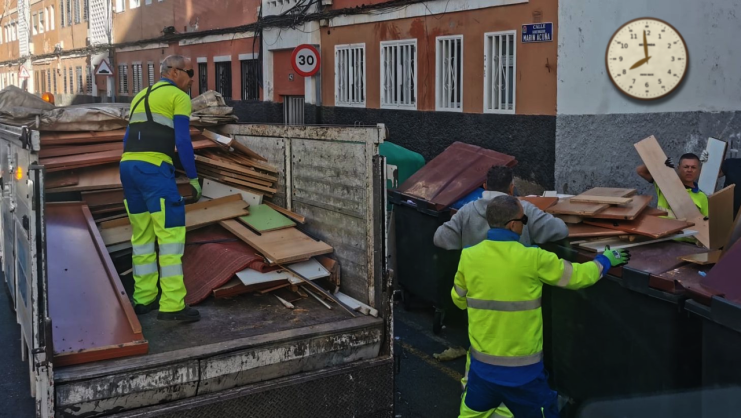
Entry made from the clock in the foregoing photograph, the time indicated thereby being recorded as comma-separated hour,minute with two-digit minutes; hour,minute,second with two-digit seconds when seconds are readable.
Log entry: 7,59
